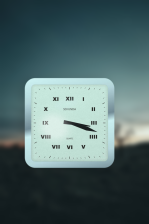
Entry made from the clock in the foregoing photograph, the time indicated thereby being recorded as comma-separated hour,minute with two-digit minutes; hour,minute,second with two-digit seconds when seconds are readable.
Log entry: 3,18
